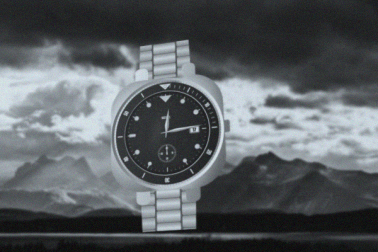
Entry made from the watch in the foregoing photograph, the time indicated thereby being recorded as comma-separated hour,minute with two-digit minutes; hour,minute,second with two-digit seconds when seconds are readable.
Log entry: 12,14
